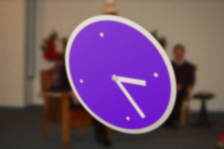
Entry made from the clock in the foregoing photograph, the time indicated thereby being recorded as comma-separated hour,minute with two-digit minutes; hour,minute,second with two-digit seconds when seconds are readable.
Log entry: 3,26
